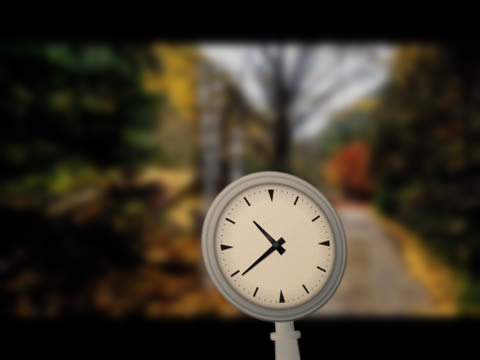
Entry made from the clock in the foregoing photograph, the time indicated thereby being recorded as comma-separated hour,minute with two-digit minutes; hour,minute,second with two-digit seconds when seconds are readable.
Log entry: 10,39
